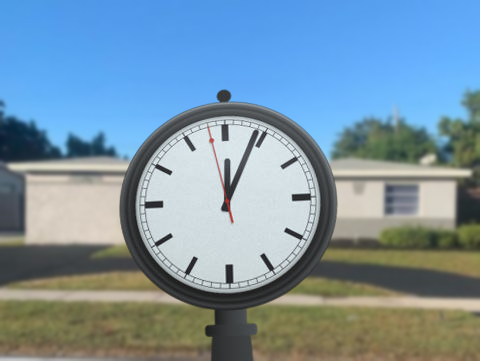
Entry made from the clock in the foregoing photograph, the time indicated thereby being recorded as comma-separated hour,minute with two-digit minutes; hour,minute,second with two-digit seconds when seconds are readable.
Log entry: 12,03,58
